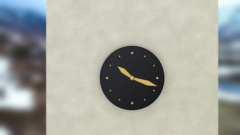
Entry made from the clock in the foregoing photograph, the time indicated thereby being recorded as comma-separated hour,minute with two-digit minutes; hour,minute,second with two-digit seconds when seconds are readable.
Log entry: 10,18
